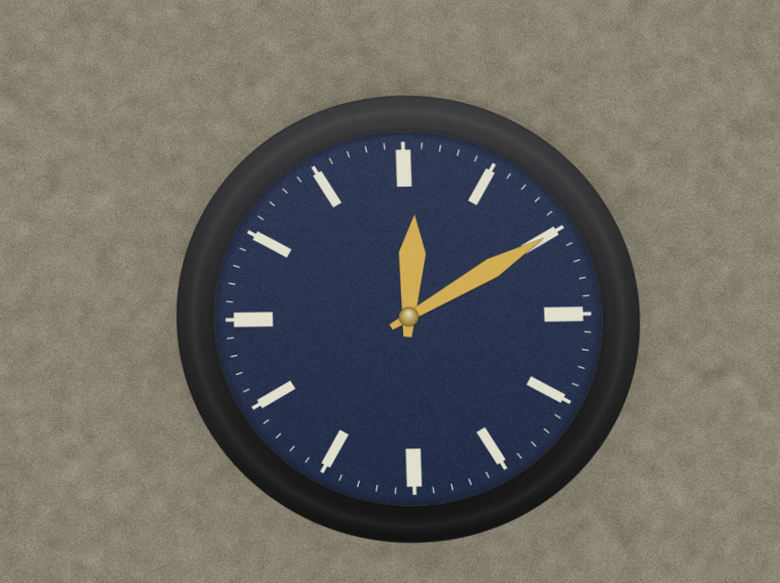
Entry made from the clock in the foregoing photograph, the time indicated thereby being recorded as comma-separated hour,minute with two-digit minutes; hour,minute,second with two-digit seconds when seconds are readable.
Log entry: 12,10
